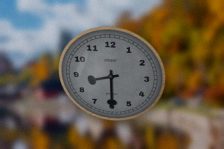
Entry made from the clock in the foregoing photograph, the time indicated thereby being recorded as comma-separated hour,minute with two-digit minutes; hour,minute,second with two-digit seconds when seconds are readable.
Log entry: 8,30
